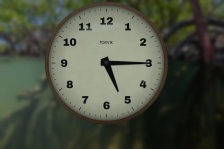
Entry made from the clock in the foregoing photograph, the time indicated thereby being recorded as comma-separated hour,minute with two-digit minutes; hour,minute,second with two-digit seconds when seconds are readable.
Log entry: 5,15
